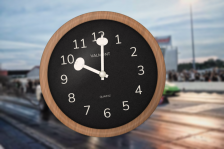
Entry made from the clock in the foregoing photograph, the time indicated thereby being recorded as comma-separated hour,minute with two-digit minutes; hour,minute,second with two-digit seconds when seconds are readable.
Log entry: 10,01
